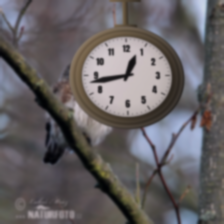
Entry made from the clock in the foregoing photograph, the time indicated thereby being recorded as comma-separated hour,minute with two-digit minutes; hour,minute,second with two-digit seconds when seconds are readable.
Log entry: 12,43
